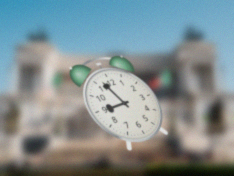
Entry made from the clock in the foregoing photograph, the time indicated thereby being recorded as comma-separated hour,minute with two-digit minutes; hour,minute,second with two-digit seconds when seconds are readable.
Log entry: 8,57
